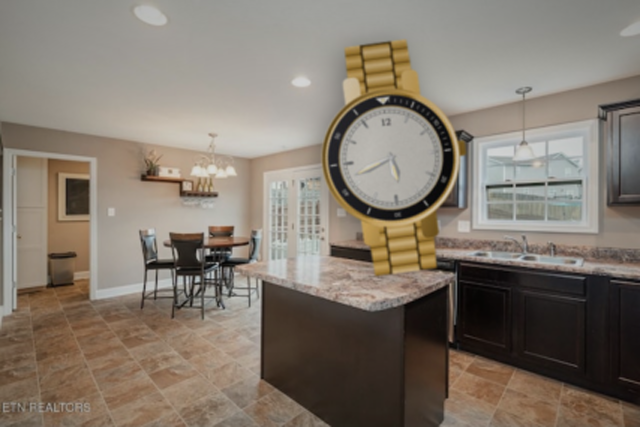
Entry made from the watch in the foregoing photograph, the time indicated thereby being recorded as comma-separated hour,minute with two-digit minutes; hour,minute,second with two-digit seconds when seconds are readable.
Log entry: 5,42
